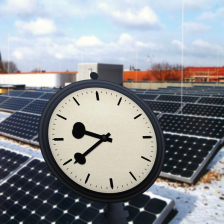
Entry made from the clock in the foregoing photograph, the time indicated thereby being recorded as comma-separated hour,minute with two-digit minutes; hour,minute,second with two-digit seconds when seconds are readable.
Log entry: 9,39
